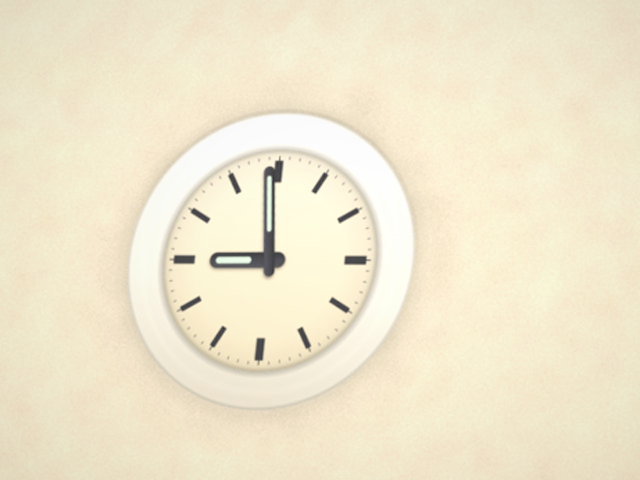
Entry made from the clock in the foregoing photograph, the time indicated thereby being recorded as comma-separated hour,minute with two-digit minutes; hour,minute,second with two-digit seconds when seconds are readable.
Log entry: 8,59
